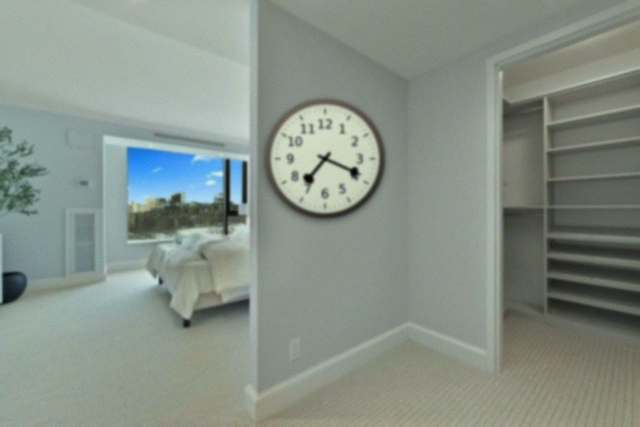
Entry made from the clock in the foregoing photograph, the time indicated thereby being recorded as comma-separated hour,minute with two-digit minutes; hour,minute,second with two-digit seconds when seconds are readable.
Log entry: 7,19
